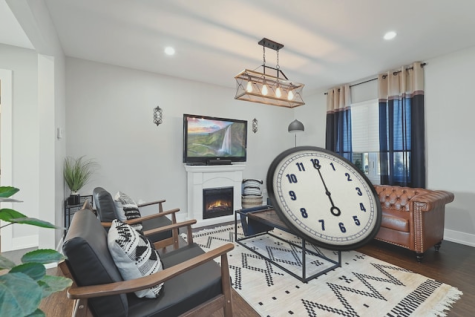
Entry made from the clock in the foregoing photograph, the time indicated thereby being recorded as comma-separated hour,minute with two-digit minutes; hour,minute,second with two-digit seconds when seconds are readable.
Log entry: 6,00
